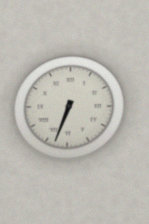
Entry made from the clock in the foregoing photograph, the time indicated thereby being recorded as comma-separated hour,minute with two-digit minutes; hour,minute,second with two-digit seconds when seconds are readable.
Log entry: 6,33
